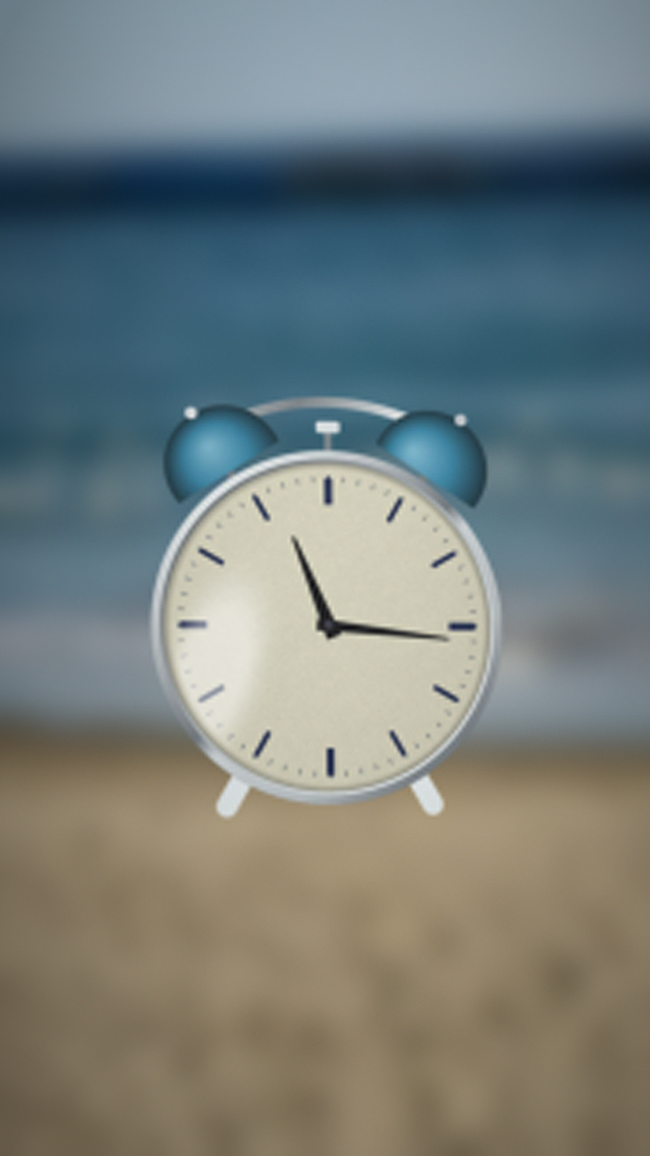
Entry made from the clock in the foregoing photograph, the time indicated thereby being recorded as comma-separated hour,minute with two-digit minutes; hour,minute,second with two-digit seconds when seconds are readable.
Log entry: 11,16
